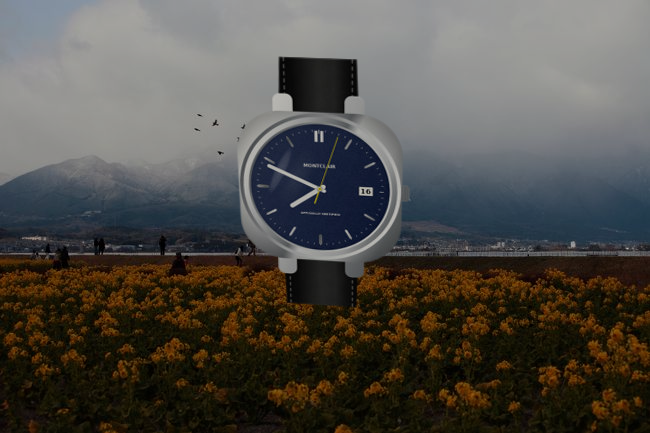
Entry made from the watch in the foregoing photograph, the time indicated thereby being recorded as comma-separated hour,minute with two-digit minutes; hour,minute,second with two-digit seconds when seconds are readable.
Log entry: 7,49,03
